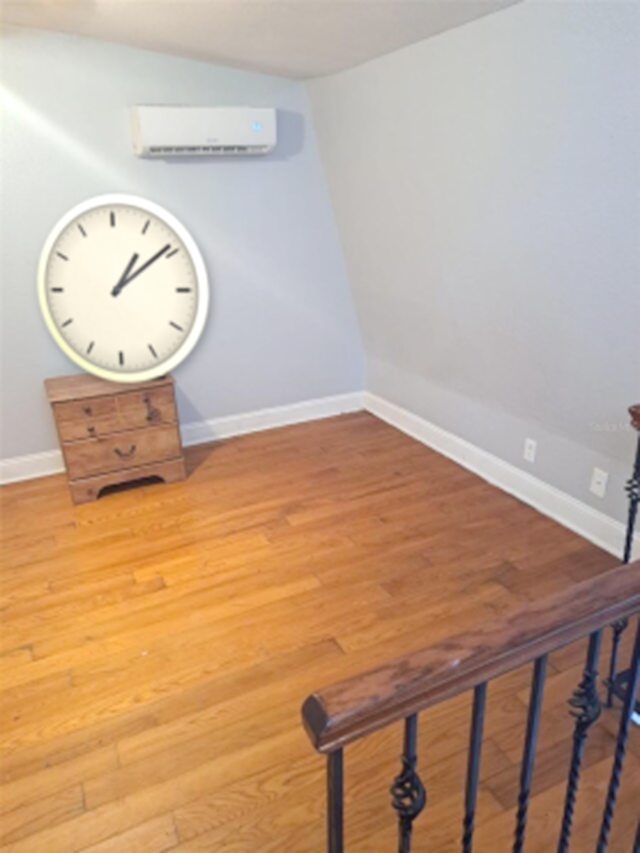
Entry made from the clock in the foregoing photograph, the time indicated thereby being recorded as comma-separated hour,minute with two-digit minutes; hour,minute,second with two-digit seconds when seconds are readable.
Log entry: 1,09
